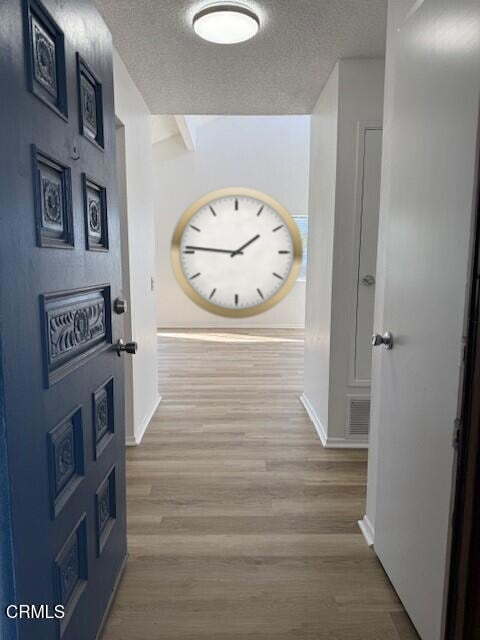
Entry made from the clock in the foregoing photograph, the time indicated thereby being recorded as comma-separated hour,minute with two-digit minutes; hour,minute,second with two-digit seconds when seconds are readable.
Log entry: 1,46
